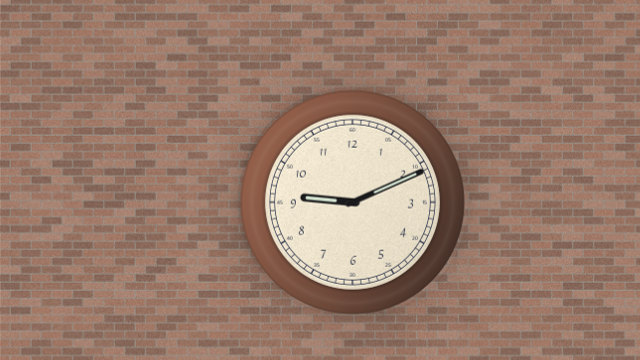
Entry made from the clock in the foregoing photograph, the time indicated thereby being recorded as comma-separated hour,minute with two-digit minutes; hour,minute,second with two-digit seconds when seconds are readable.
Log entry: 9,11
